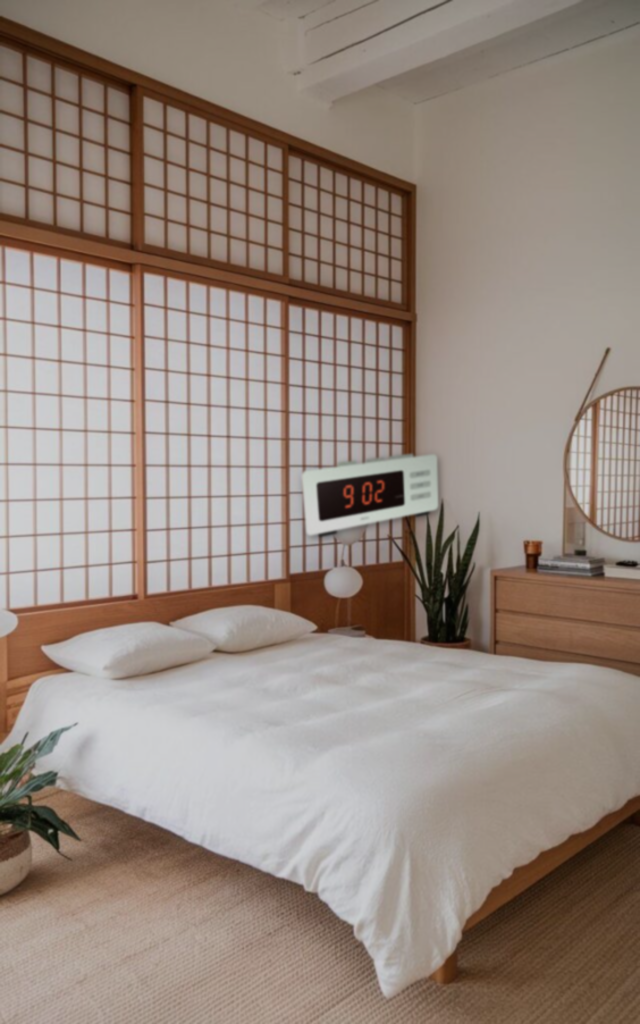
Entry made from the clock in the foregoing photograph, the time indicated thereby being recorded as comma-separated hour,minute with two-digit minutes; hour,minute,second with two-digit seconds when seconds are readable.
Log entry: 9,02
